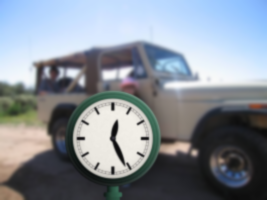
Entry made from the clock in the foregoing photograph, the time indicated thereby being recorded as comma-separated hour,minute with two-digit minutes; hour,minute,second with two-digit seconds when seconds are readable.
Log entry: 12,26
